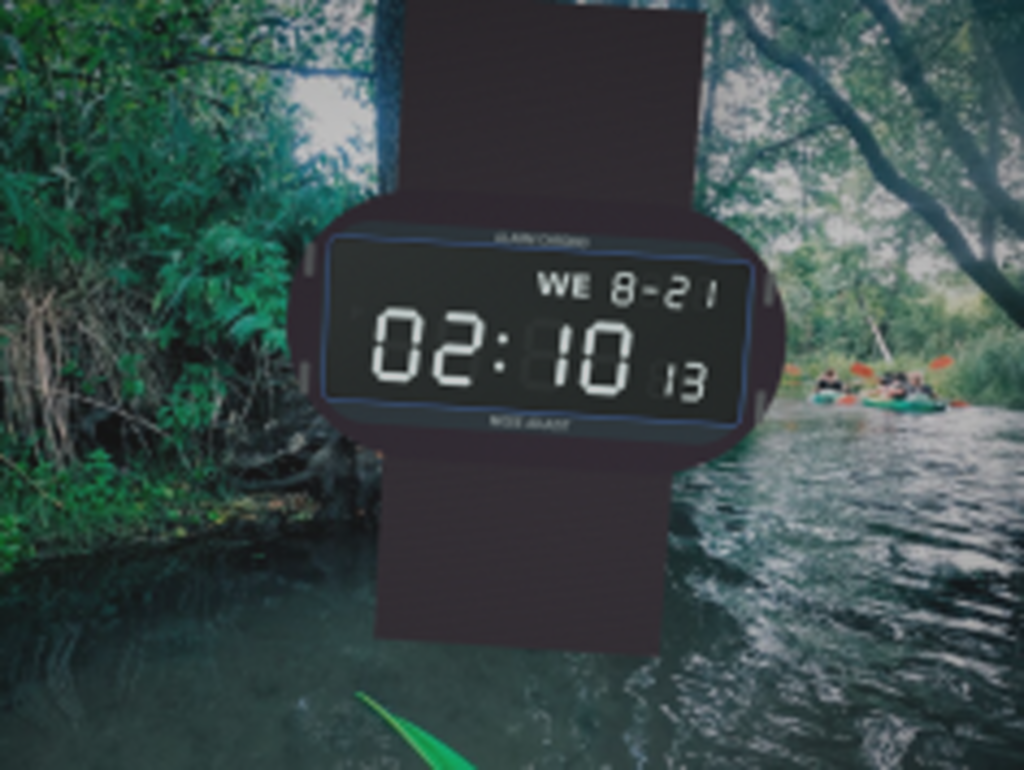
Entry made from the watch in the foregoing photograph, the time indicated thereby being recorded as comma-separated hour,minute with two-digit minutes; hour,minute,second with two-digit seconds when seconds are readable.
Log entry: 2,10,13
